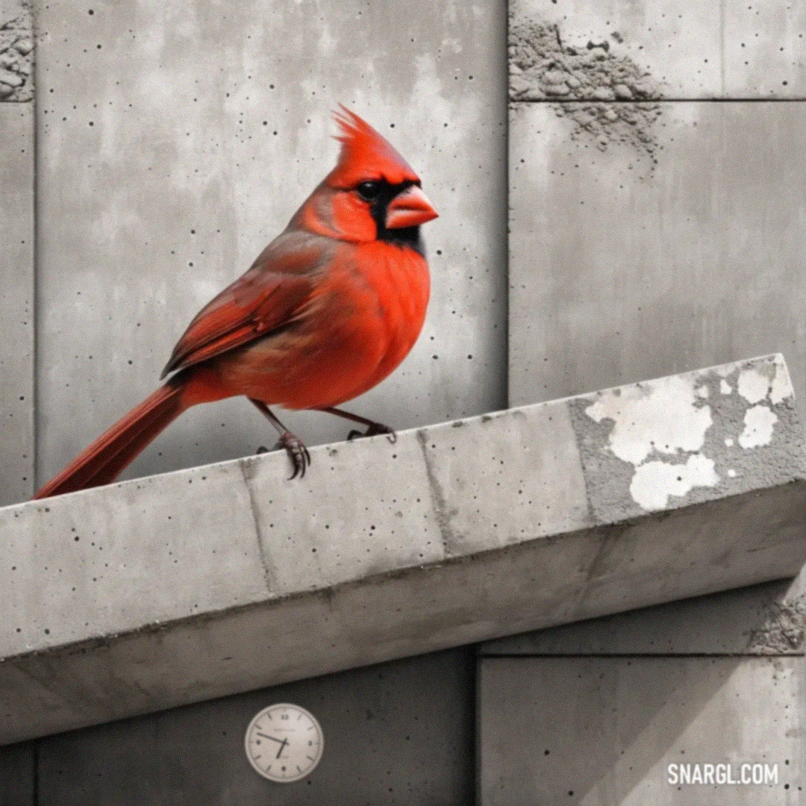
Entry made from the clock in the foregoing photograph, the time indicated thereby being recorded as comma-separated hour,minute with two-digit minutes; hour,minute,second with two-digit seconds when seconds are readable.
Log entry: 6,48
